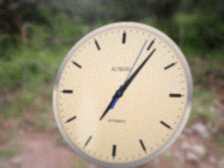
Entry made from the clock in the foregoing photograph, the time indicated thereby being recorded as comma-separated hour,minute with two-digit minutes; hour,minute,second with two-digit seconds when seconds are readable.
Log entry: 7,06,04
